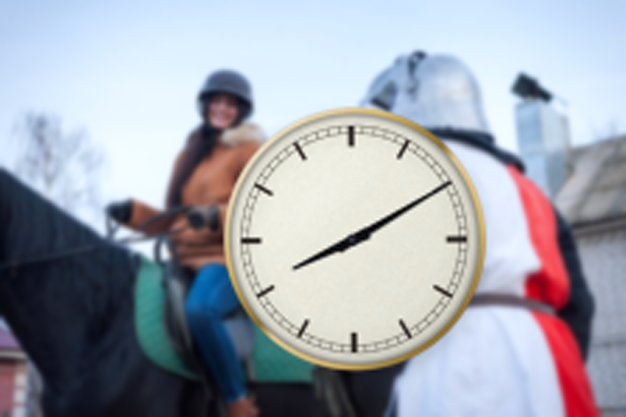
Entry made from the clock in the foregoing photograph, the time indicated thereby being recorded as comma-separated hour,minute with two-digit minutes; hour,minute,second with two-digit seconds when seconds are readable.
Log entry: 8,10
